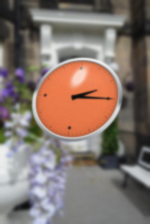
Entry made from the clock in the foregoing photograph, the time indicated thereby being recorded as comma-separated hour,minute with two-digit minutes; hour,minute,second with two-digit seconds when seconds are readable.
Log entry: 2,15
